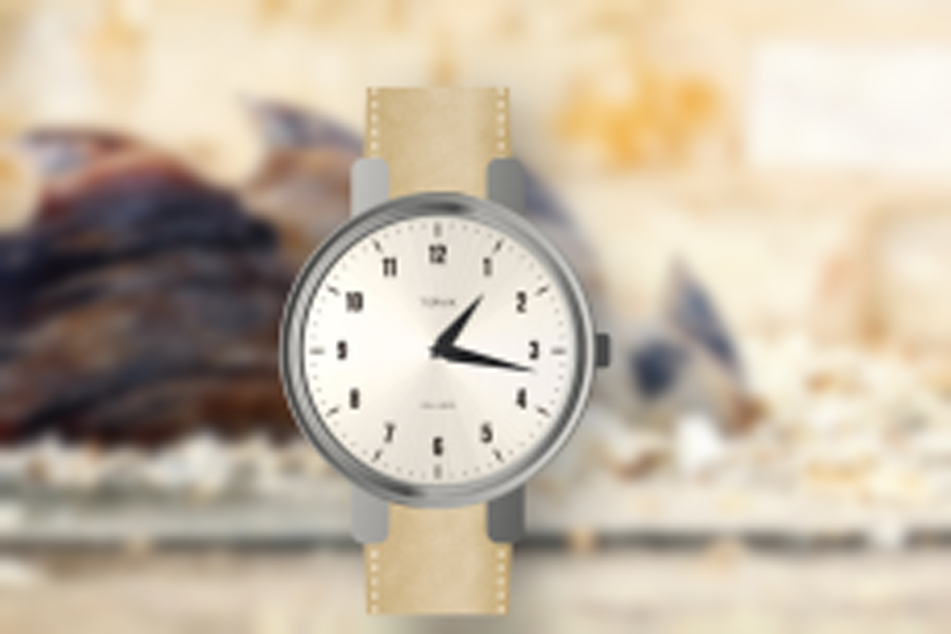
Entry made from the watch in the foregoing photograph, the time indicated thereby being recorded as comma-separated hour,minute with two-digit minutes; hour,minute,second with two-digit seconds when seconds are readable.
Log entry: 1,17
